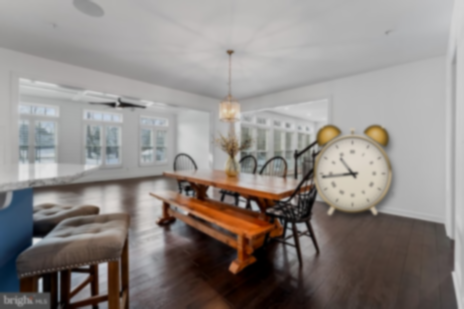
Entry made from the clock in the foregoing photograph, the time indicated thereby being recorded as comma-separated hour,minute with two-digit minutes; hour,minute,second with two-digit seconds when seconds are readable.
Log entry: 10,44
